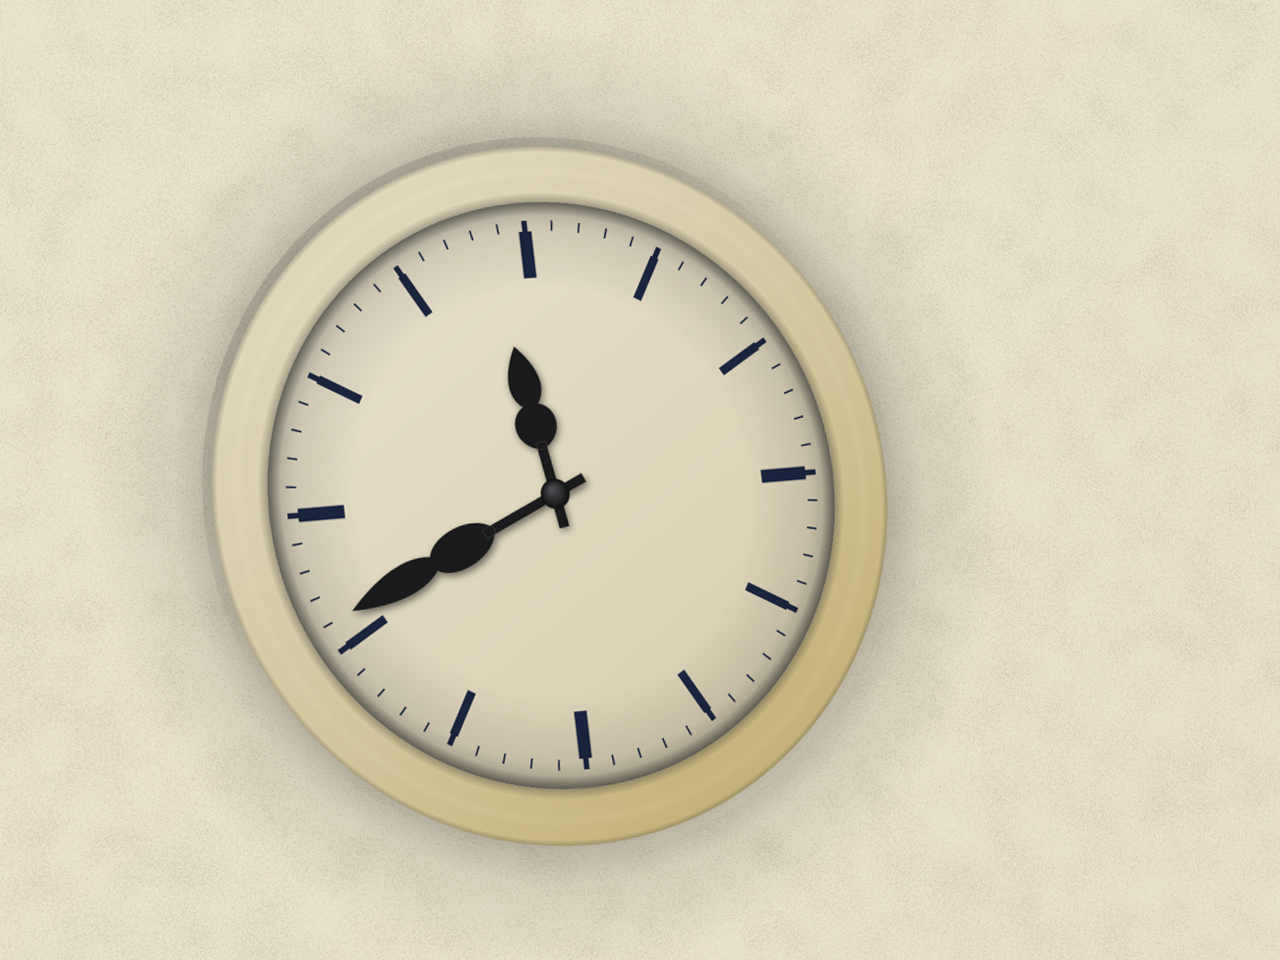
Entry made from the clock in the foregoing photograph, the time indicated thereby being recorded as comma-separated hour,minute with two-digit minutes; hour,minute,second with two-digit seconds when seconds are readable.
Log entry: 11,41
